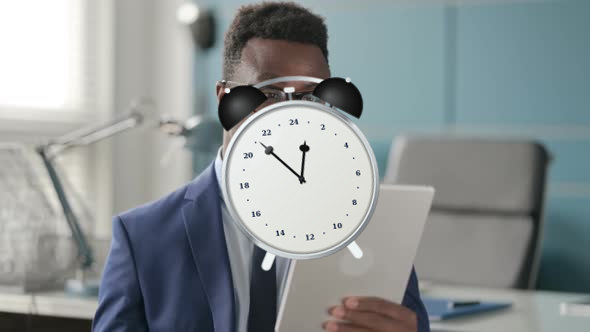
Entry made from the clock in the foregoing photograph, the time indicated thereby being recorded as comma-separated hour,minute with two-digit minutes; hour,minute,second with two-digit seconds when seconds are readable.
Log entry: 0,53
